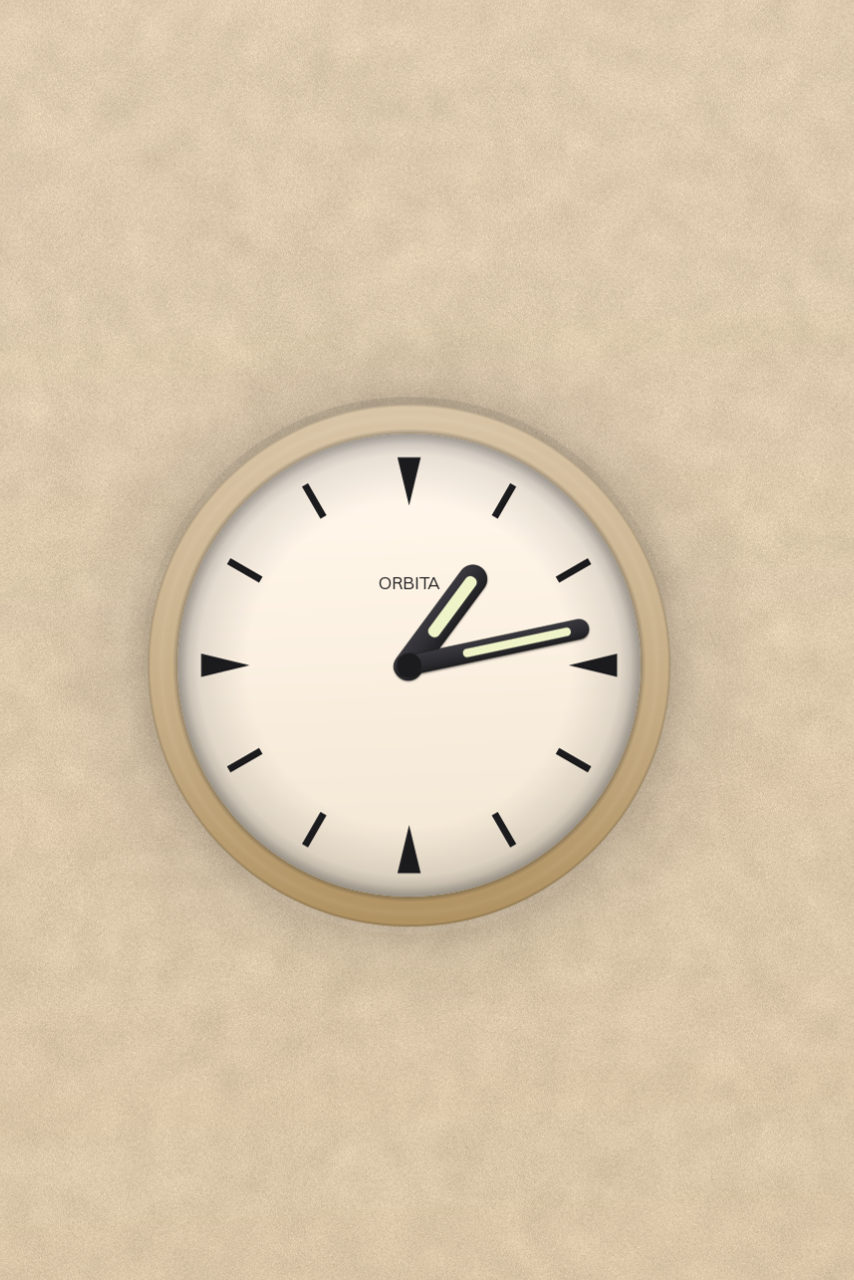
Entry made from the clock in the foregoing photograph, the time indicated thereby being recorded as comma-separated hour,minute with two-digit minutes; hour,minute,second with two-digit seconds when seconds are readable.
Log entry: 1,13
